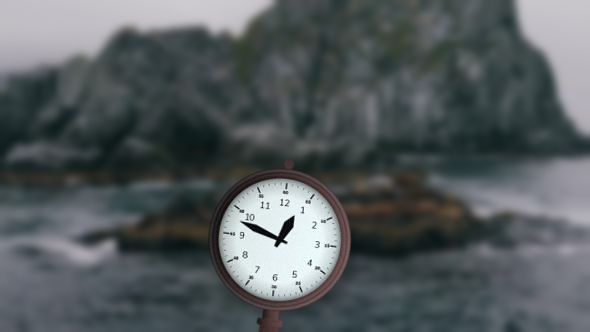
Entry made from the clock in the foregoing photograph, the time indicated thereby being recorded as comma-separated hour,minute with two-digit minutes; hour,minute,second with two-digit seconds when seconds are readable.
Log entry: 12,48
